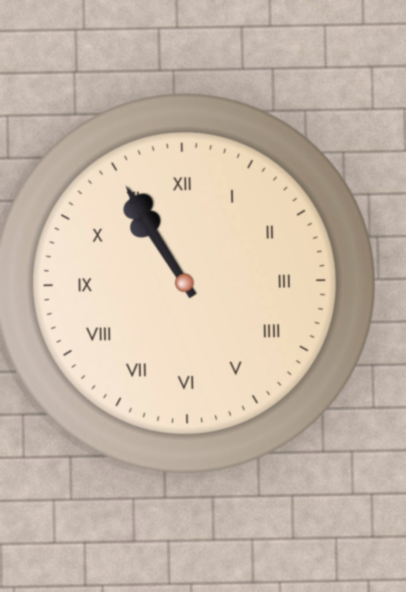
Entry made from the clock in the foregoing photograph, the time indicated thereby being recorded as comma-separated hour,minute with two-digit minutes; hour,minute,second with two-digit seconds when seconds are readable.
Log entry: 10,55
